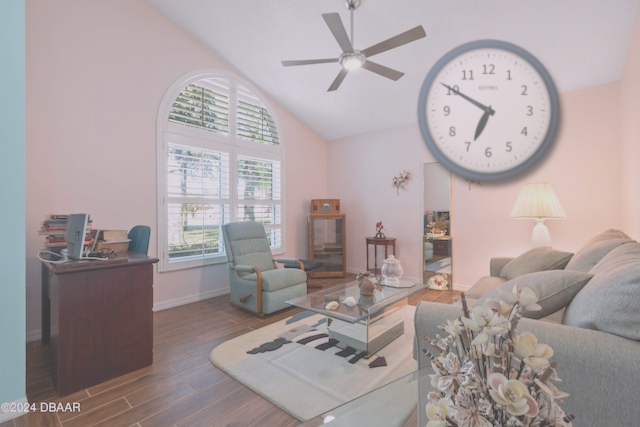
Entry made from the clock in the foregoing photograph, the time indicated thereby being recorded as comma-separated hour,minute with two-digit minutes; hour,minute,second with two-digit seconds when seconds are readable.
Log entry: 6,50
